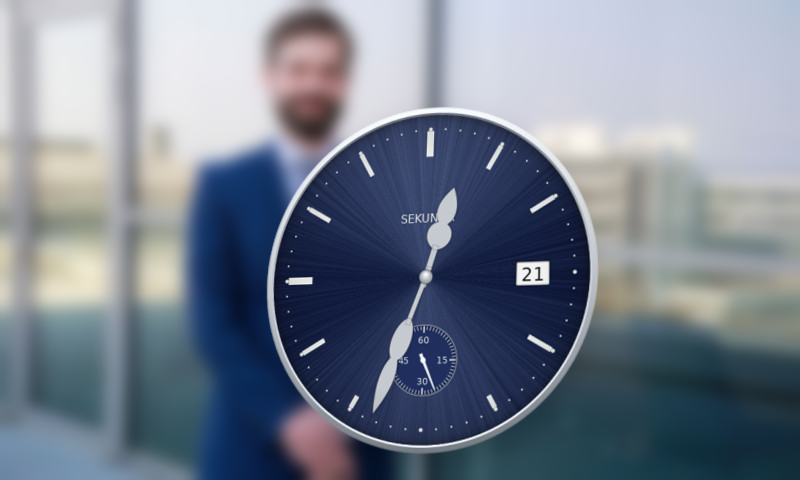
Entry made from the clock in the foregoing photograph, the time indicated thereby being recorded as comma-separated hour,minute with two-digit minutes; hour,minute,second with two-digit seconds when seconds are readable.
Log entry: 12,33,26
